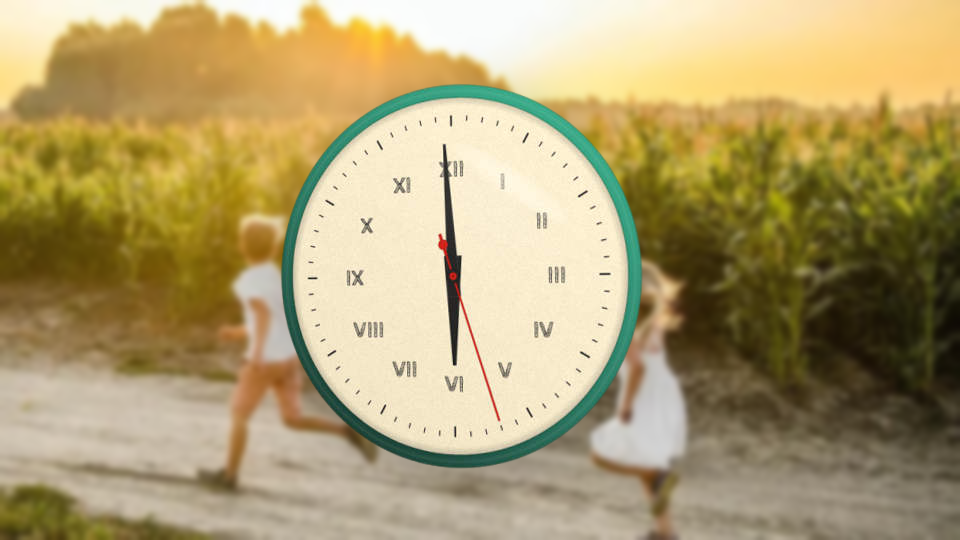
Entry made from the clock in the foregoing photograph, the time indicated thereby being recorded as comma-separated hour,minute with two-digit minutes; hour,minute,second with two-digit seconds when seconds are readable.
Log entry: 5,59,27
